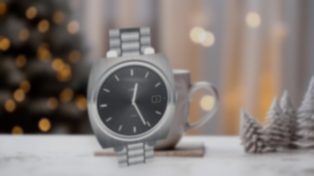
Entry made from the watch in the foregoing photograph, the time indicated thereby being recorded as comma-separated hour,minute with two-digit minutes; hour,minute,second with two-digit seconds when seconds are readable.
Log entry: 12,26
